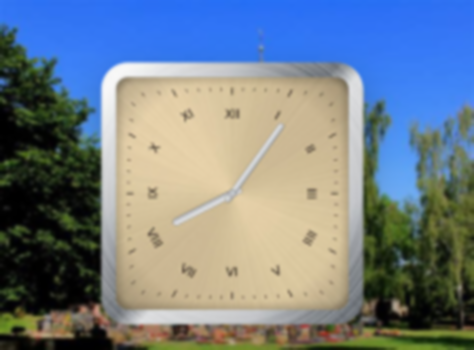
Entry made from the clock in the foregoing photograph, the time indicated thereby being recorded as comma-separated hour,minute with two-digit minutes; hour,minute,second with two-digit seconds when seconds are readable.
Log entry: 8,06
